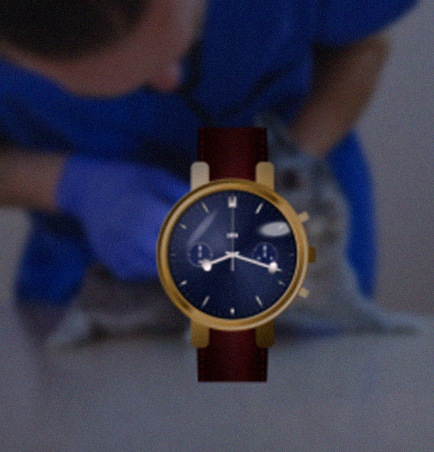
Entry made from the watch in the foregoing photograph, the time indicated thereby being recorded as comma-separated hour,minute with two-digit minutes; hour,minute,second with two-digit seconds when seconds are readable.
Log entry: 8,18
